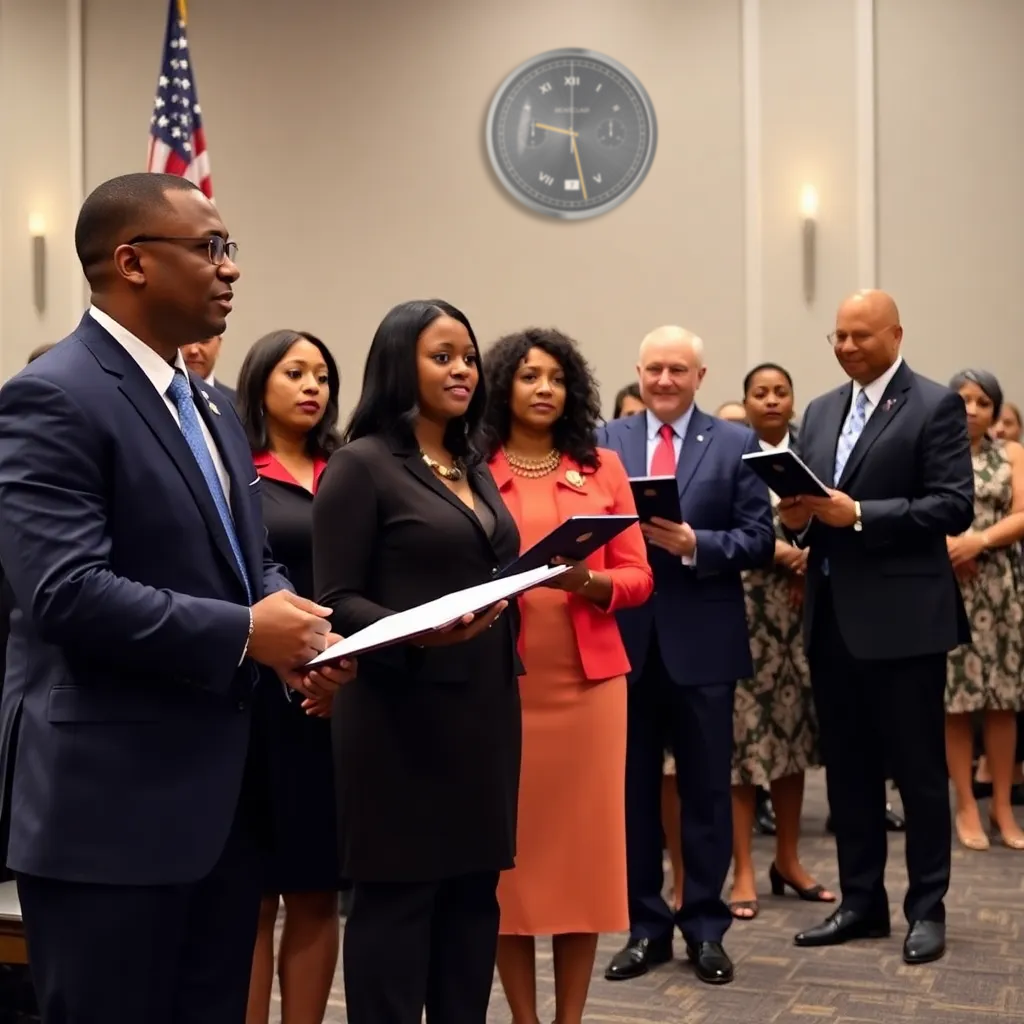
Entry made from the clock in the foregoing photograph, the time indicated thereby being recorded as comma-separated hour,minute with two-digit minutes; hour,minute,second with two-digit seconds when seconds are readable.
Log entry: 9,28
